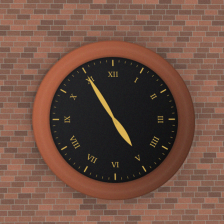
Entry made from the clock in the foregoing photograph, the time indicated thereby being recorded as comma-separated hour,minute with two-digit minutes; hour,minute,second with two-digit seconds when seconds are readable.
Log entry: 4,55
